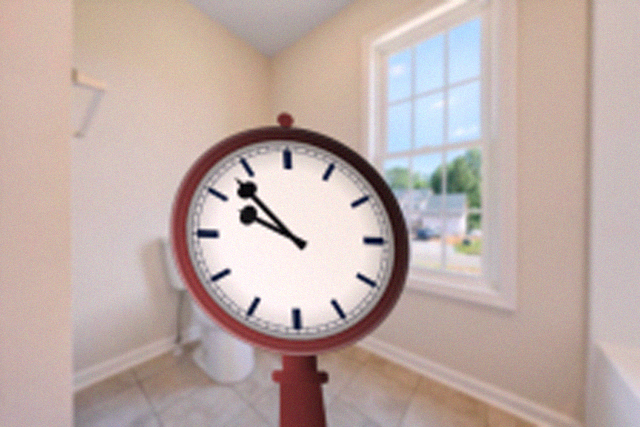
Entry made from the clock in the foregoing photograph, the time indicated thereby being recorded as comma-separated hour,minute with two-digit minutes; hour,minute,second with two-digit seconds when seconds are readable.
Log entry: 9,53
